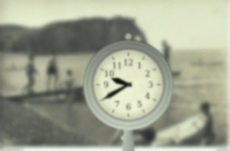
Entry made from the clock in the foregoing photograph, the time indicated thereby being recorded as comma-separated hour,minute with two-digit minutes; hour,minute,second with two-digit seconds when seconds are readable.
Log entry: 9,40
